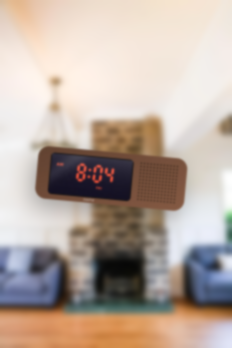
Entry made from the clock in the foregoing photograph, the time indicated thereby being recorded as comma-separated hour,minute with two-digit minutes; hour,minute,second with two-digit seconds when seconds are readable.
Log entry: 8,04
